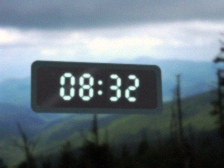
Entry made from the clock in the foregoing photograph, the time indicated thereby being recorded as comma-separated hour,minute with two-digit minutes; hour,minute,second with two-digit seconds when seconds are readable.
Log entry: 8,32
